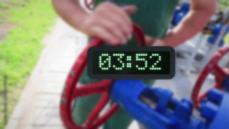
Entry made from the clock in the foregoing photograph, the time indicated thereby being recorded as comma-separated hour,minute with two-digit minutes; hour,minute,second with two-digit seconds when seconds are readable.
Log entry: 3,52
